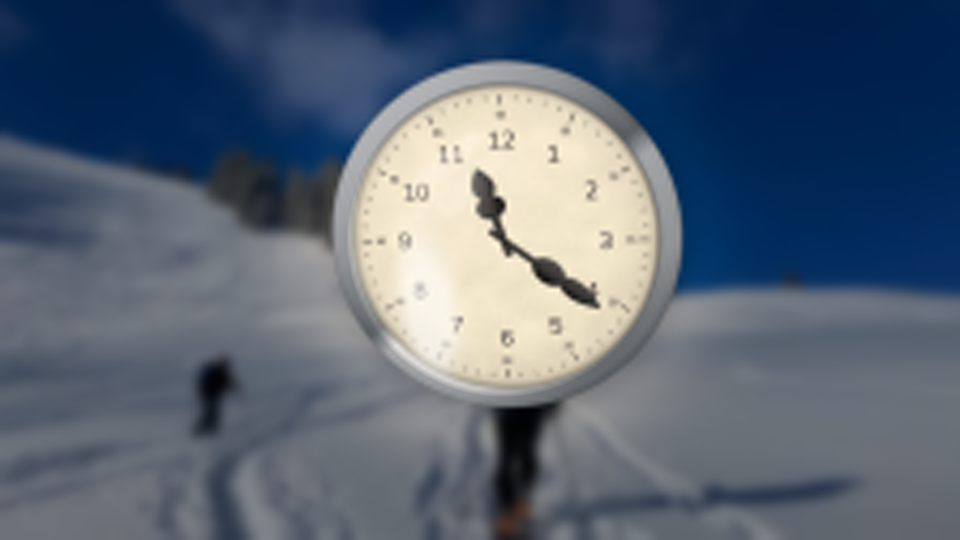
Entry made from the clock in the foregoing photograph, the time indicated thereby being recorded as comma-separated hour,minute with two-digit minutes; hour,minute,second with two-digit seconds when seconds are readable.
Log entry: 11,21
